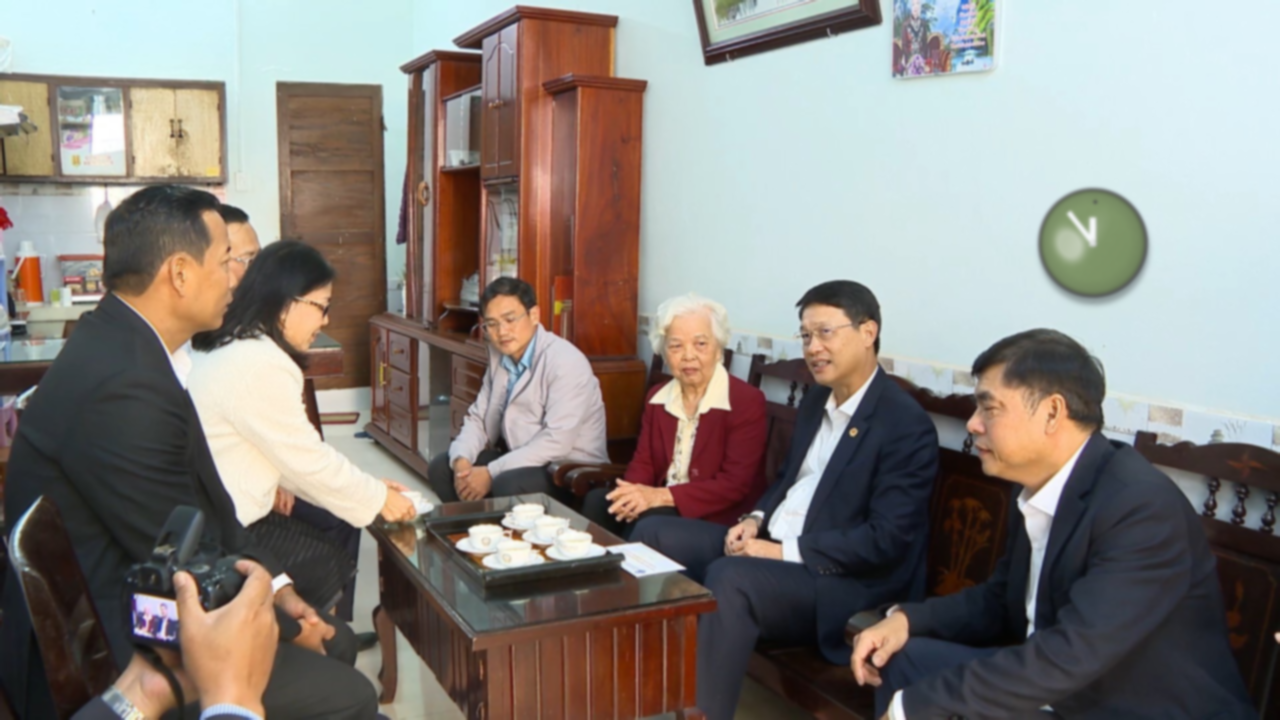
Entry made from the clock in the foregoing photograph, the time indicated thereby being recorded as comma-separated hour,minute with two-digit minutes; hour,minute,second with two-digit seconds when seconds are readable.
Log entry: 11,53
